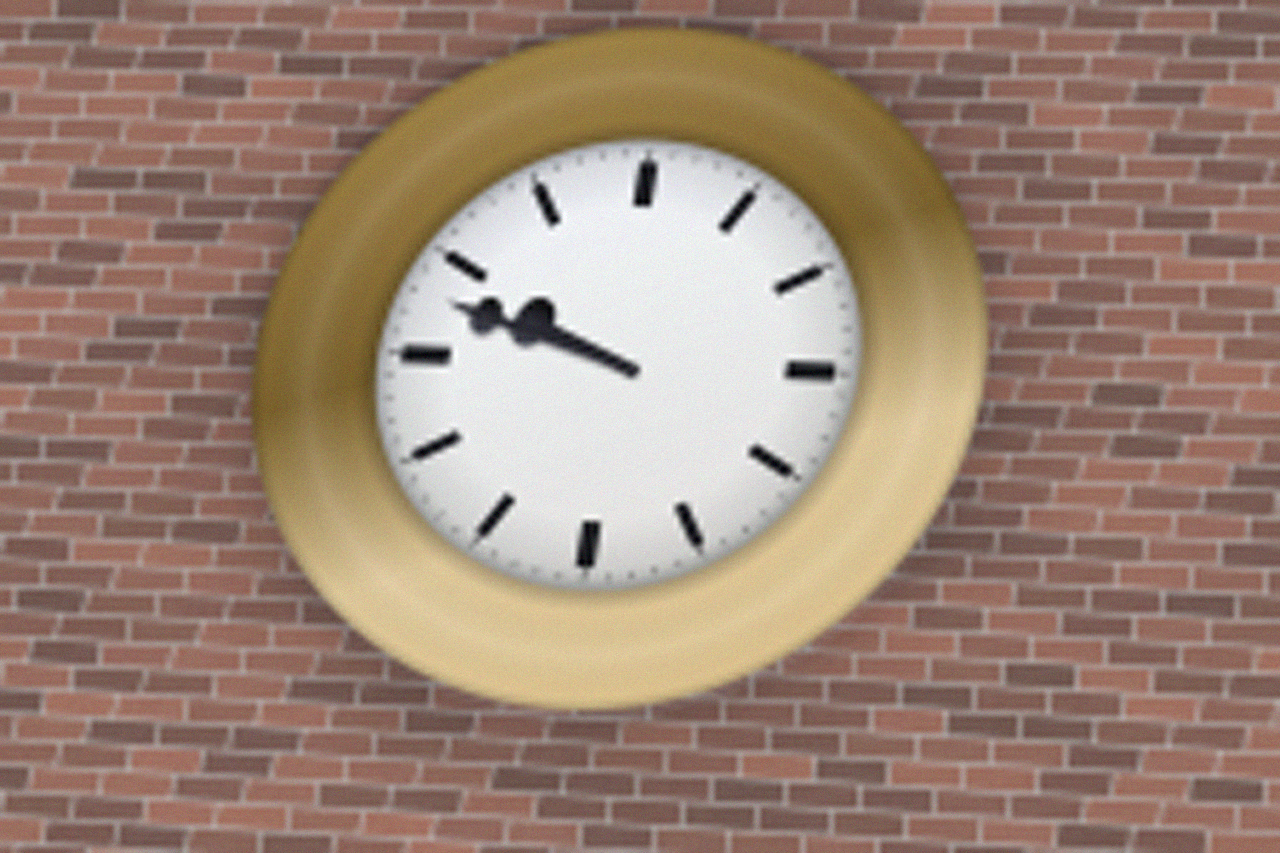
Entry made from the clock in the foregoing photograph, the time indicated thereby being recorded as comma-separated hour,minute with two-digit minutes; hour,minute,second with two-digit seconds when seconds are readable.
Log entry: 9,48
